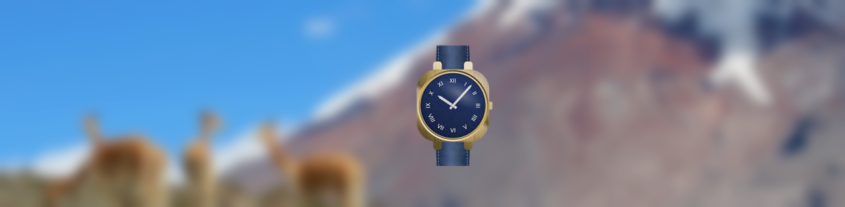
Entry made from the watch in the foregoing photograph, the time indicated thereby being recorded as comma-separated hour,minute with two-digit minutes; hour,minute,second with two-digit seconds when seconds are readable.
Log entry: 10,07
